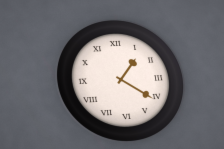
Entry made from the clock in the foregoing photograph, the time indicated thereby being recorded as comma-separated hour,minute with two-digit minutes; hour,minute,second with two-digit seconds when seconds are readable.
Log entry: 1,21
